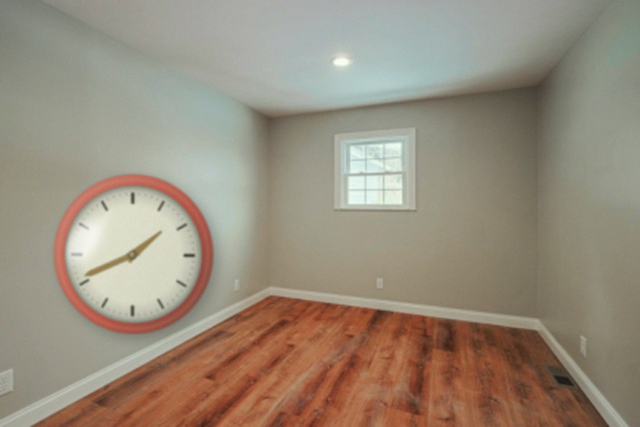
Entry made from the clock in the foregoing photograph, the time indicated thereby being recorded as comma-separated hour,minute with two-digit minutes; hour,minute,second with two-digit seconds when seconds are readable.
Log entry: 1,41
